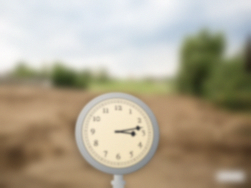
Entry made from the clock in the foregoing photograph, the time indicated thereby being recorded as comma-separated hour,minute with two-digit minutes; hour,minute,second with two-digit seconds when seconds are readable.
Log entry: 3,13
